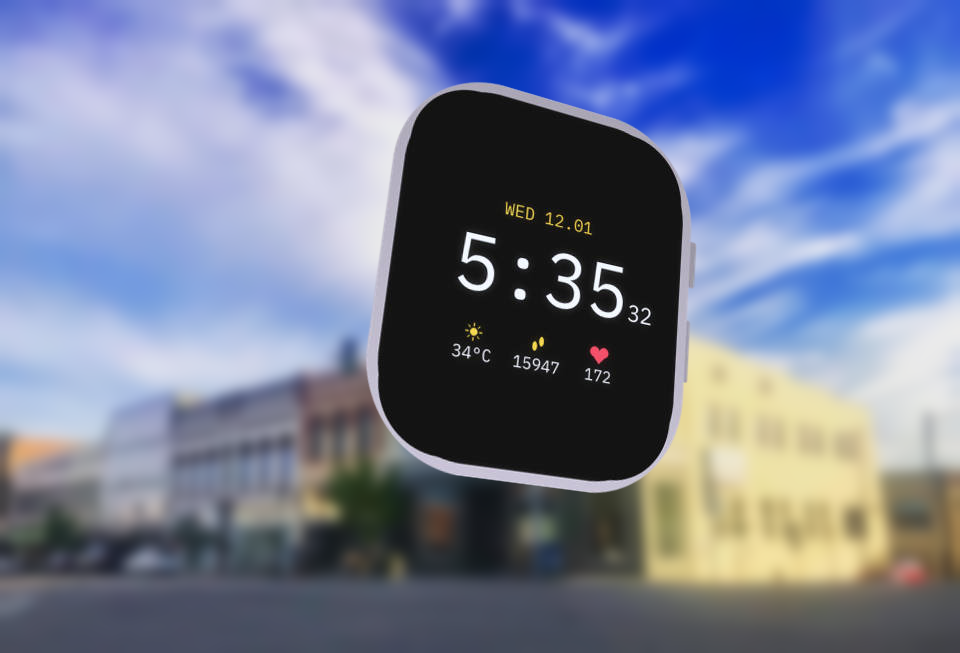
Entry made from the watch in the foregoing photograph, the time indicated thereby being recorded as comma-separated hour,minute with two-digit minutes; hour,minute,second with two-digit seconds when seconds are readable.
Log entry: 5,35,32
